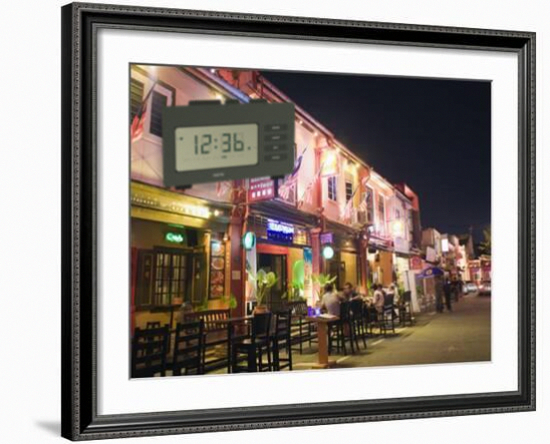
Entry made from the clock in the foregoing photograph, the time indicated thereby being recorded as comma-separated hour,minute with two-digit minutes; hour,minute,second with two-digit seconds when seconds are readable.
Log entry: 12,36
